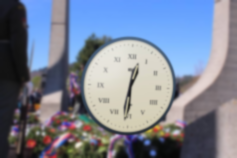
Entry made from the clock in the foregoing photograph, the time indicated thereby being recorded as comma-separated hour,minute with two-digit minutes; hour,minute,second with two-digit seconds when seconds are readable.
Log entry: 12,31
